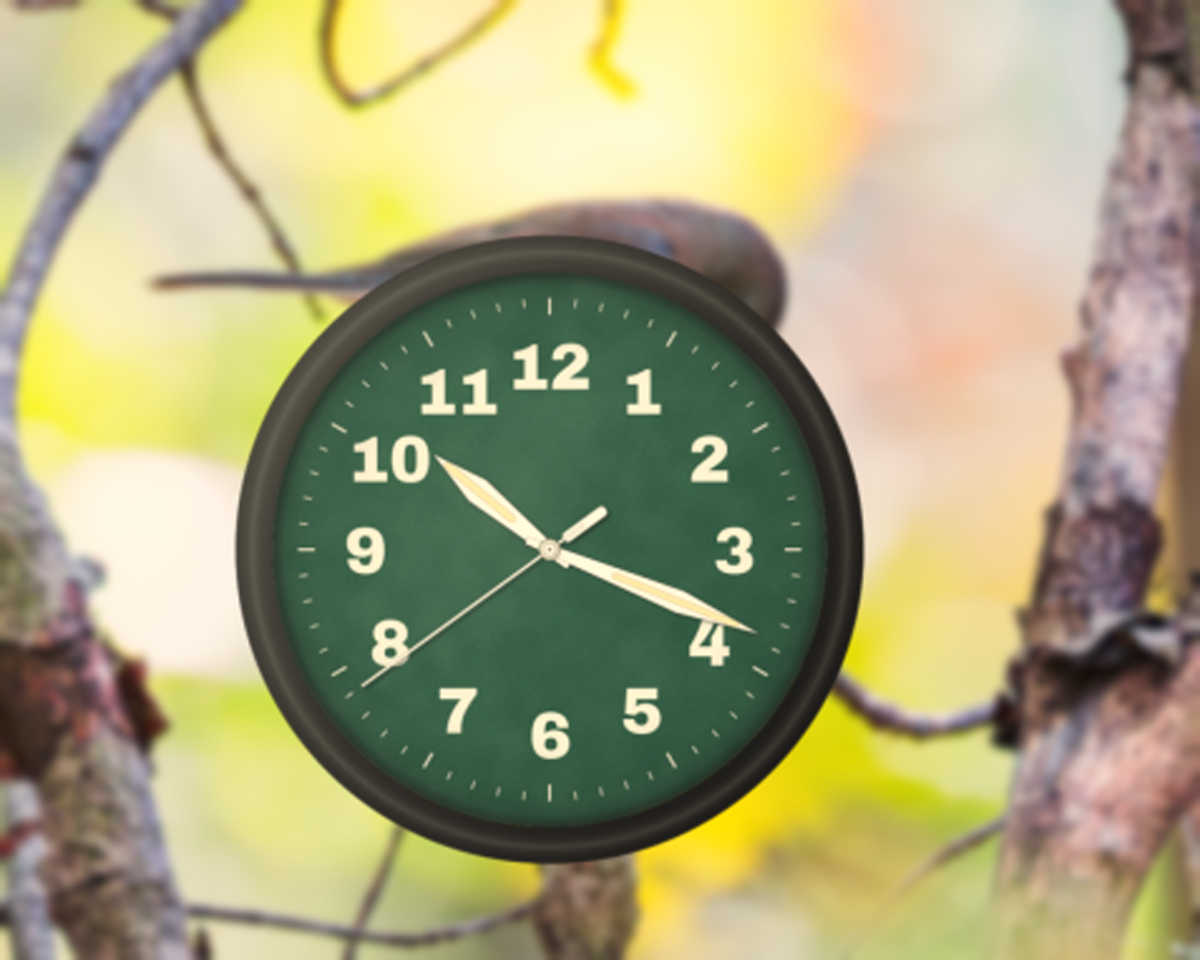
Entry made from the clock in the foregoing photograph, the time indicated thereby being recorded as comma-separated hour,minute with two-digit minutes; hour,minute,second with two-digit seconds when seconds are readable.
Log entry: 10,18,39
